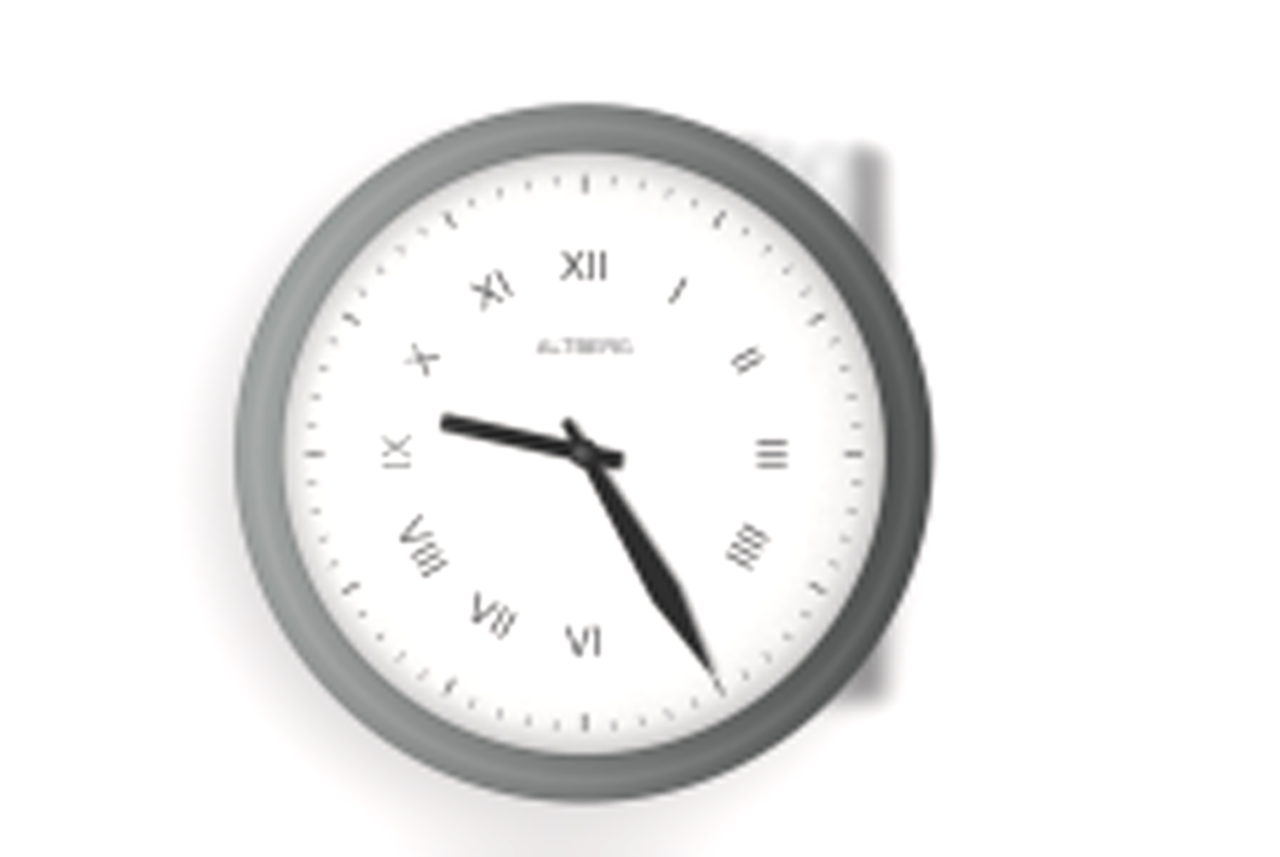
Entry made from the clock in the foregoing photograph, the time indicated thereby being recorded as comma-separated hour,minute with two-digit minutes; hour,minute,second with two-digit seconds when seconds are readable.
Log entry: 9,25
